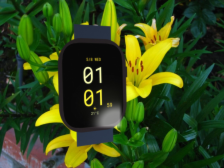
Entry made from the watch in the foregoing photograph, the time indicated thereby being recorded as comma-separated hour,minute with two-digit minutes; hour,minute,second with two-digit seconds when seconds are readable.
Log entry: 1,01
